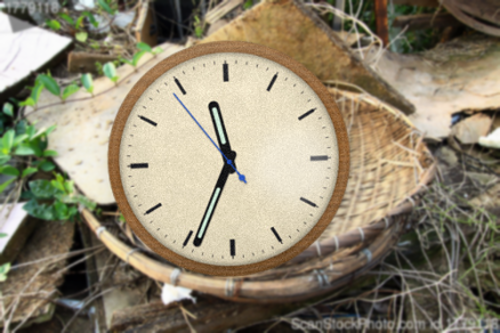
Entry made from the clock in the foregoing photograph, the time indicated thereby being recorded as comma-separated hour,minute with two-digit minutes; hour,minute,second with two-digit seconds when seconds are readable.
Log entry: 11,33,54
